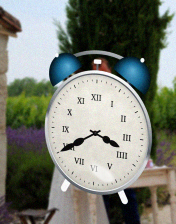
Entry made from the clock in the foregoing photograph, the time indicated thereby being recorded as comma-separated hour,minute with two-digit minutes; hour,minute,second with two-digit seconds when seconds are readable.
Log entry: 3,40
